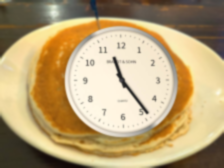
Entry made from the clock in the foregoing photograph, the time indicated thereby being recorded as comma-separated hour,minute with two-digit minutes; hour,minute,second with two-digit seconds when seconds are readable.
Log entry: 11,24
